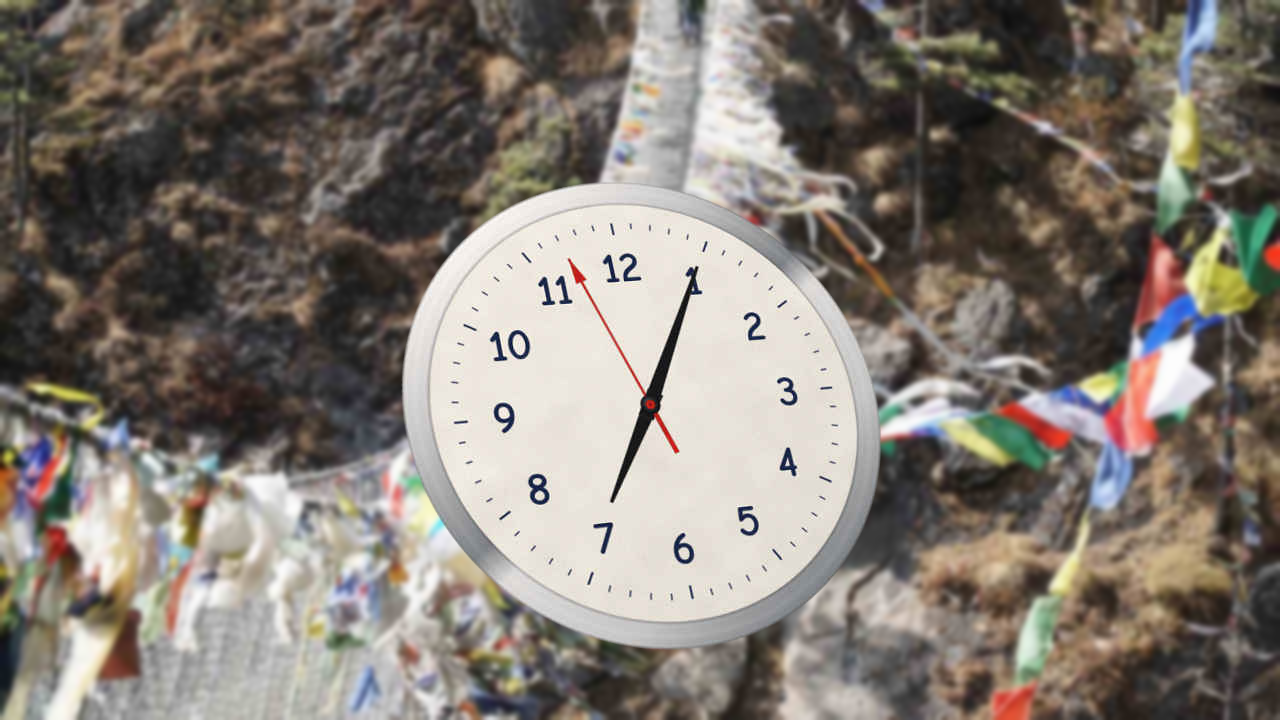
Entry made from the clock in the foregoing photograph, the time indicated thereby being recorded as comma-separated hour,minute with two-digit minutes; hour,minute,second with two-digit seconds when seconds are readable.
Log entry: 7,04,57
